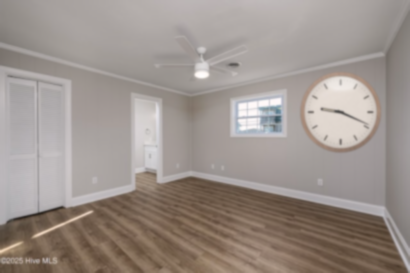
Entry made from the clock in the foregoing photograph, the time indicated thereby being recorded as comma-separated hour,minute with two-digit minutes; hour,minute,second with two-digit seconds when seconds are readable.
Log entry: 9,19
